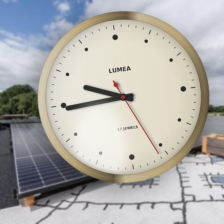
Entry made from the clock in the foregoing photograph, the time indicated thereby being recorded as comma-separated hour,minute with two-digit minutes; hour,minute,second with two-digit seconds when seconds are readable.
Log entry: 9,44,26
